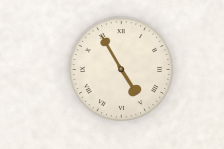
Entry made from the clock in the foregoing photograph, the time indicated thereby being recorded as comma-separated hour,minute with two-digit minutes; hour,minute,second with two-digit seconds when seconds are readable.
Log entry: 4,55
